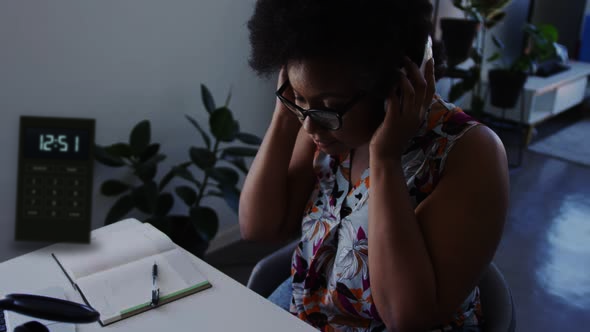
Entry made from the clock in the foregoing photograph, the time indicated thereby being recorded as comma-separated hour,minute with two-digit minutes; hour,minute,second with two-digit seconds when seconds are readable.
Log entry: 12,51
